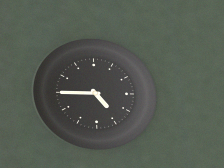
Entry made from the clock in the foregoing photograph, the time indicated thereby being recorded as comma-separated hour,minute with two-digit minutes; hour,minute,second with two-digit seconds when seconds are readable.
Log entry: 4,45
